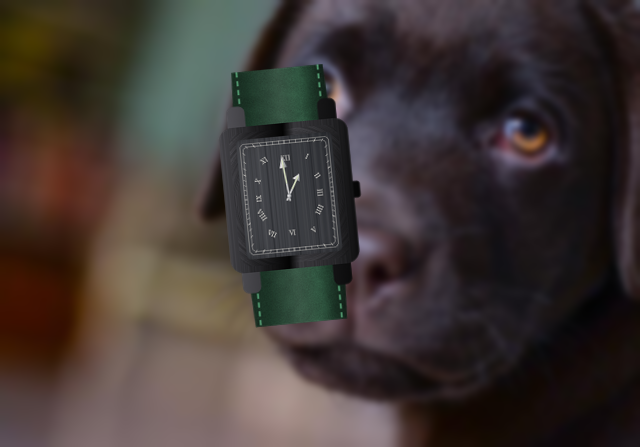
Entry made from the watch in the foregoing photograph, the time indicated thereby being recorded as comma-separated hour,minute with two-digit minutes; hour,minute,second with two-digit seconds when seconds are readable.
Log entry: 12,59
